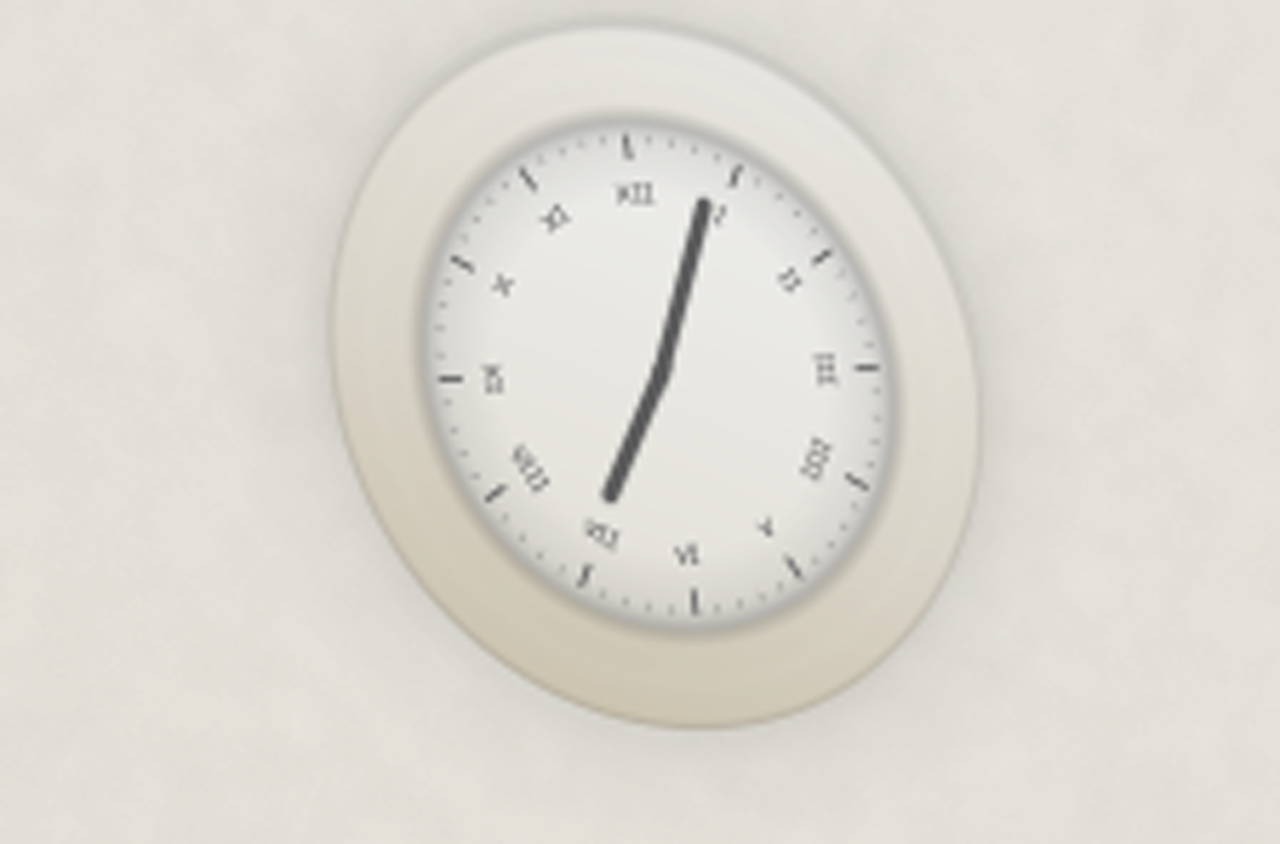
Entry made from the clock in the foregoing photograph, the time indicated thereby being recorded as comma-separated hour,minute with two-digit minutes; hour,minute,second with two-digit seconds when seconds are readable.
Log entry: 7,04
